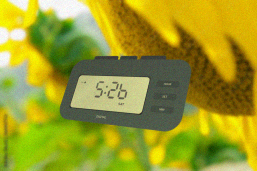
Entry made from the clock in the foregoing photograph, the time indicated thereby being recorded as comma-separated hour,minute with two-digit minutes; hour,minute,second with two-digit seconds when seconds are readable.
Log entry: 5,26
